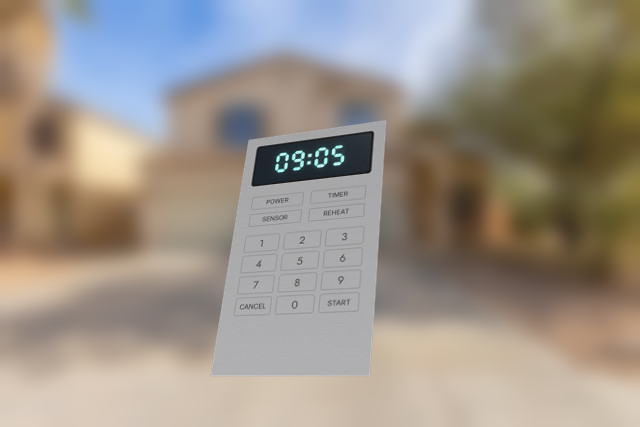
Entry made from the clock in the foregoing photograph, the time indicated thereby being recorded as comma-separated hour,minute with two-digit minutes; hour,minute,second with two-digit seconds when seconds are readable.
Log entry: 9,05
